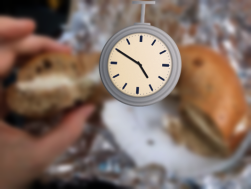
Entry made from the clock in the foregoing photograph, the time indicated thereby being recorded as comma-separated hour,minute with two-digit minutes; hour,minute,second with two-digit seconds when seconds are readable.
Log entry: 4,50
